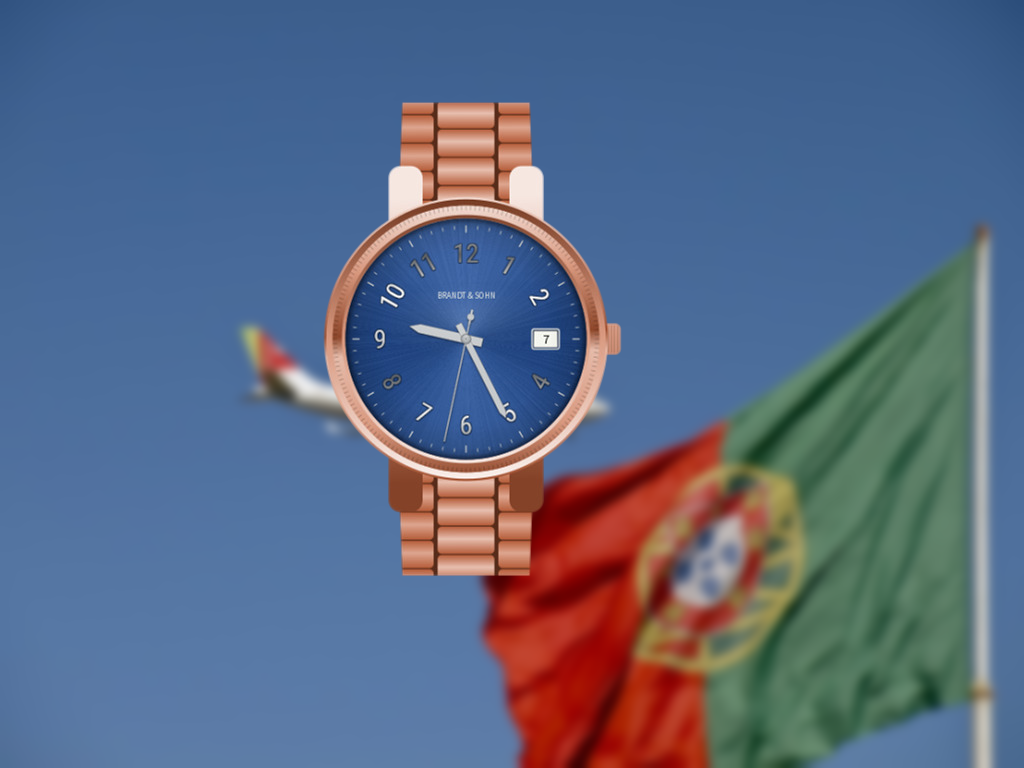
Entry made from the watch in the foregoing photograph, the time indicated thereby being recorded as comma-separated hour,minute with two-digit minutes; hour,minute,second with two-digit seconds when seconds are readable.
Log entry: 9,25,32
